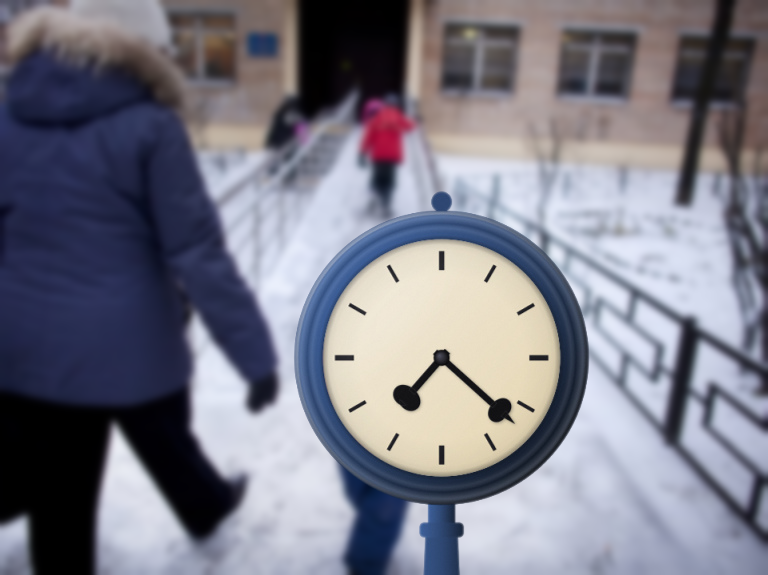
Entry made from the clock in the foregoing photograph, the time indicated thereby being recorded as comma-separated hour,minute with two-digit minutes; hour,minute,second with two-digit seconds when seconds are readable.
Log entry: 7,22
